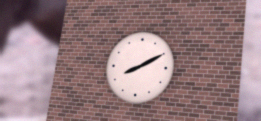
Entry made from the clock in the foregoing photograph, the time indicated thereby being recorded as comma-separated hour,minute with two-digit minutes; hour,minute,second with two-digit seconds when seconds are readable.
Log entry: 8,10
